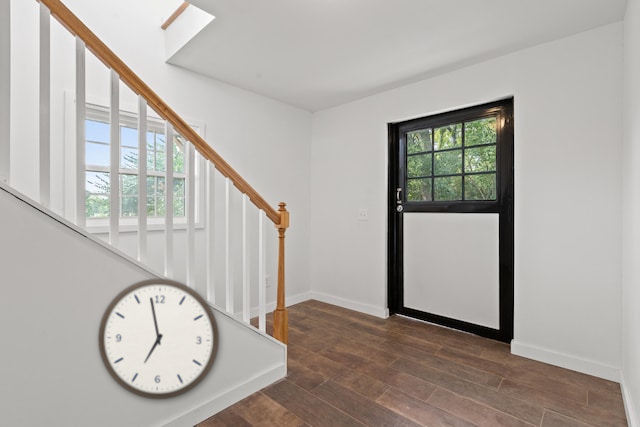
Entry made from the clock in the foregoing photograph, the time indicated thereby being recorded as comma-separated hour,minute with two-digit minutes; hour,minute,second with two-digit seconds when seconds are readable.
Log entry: 6,58
